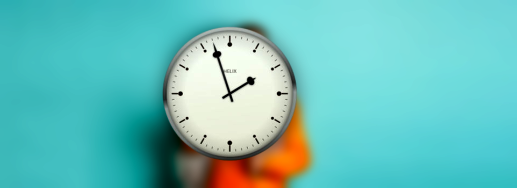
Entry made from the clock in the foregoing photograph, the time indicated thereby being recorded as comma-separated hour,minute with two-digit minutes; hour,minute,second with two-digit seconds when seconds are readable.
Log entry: 1,57
